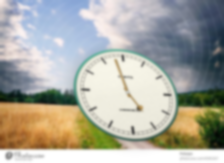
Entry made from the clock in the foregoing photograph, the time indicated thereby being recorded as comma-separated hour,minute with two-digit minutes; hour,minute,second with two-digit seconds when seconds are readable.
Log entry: 4,58
